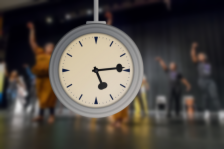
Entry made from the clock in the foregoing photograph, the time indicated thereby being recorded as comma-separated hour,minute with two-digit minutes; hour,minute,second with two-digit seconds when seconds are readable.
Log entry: 5,14
